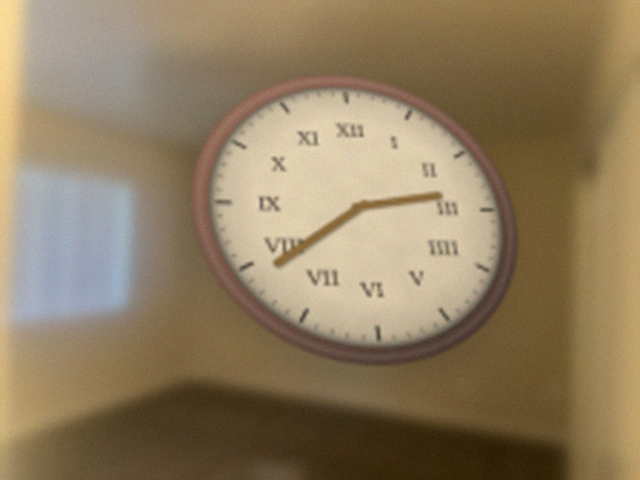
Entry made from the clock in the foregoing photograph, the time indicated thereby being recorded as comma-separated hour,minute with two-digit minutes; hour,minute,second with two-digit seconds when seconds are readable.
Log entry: 2,39
